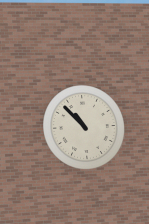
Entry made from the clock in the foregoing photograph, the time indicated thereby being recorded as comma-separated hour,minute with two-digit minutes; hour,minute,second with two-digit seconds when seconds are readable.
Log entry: 10,53
